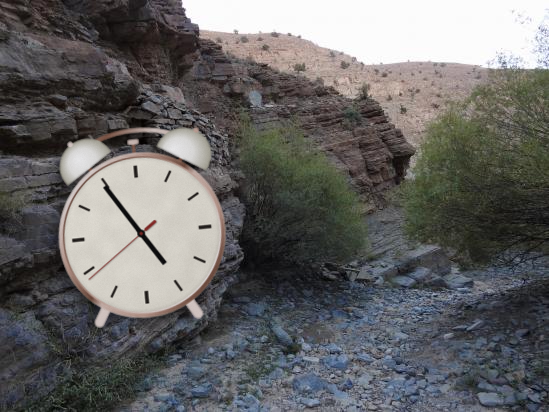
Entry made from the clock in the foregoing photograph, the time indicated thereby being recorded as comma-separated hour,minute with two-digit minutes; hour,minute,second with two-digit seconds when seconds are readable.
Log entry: 4,54,39
